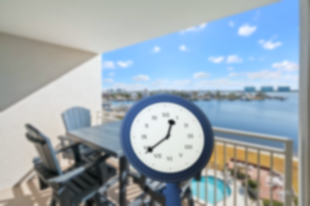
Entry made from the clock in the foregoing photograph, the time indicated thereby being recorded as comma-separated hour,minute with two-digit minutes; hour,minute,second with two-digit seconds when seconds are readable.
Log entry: 12,39
